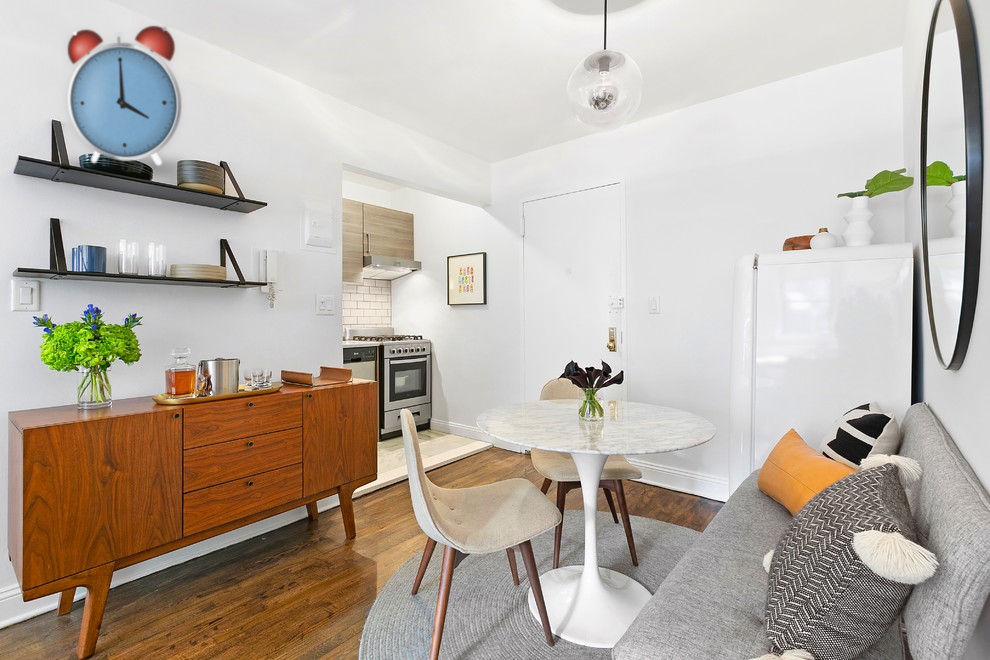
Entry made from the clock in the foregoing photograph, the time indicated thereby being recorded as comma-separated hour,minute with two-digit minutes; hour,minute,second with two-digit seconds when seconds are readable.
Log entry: 4,00
